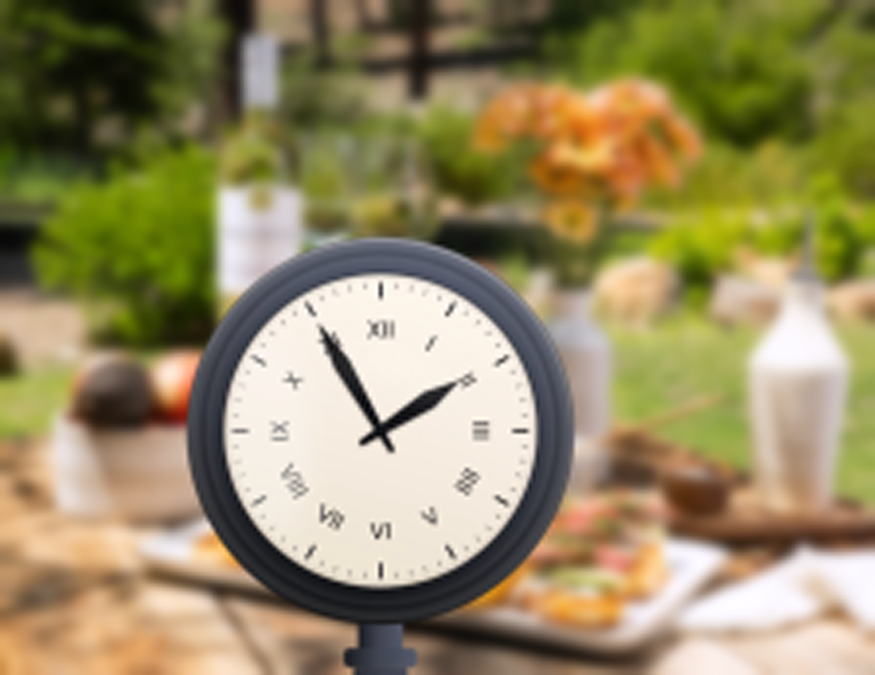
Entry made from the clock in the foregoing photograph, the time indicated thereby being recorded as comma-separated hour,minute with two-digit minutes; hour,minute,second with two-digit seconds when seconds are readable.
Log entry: 1,55
